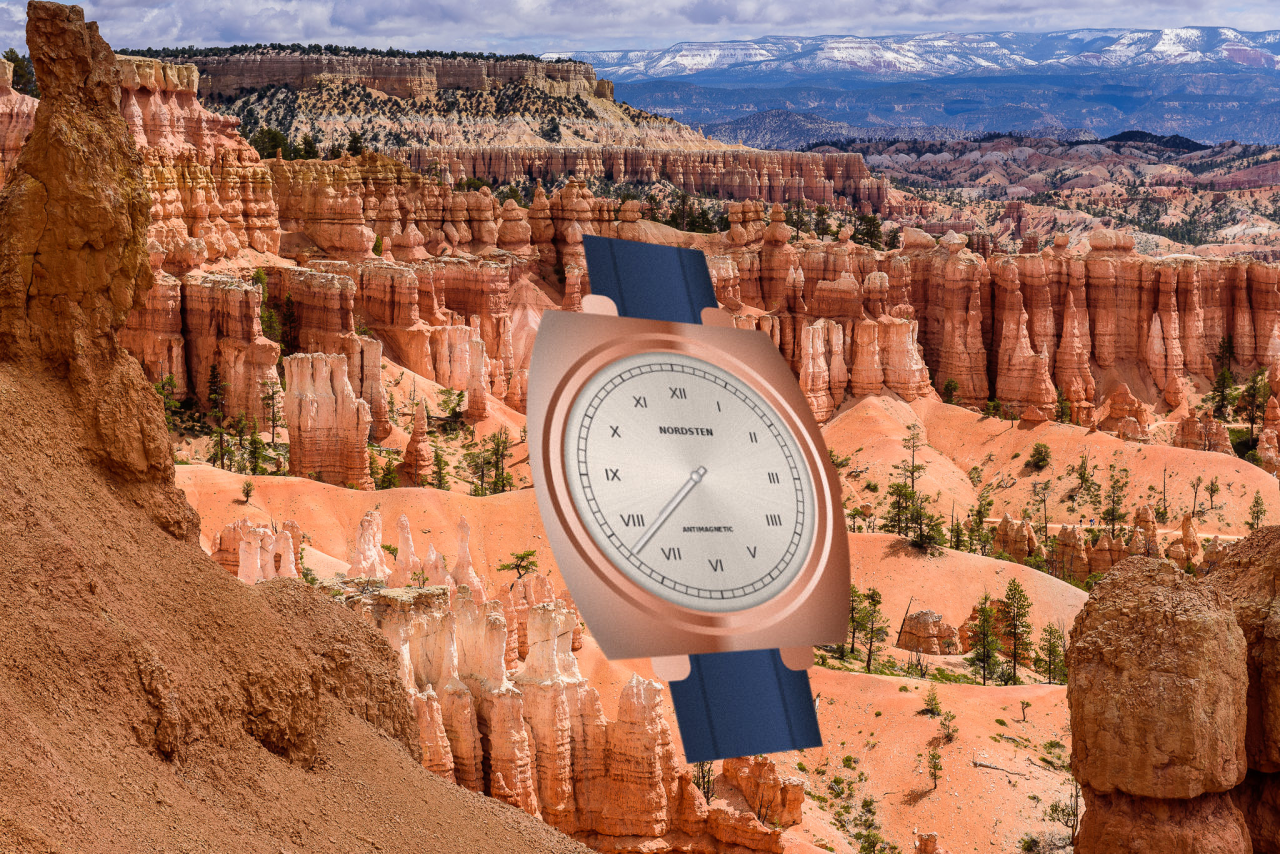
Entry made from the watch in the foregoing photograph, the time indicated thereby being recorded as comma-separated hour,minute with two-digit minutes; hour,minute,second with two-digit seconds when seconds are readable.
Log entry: 7,38
